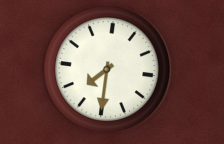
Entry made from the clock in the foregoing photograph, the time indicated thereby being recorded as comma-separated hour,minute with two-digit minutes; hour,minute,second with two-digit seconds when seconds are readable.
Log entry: 7,30
